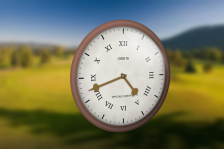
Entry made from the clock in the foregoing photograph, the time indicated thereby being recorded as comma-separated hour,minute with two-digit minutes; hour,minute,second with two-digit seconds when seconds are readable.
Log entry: 4,42
